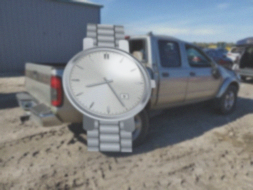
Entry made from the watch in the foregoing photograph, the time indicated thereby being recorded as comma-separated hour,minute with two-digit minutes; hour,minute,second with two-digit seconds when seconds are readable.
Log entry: 8,25
